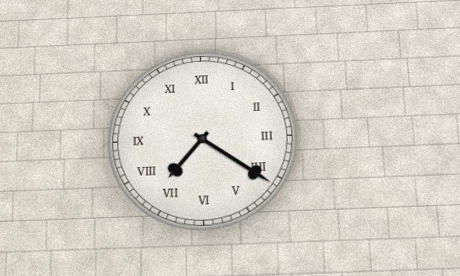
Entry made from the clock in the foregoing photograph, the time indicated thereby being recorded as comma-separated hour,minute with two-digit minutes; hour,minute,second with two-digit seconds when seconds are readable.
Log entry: 7,21
